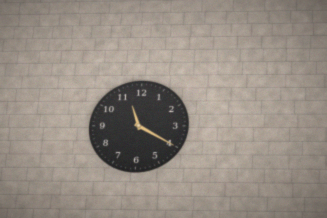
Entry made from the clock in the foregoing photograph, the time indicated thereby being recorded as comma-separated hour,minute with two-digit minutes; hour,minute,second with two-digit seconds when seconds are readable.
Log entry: 11,20
